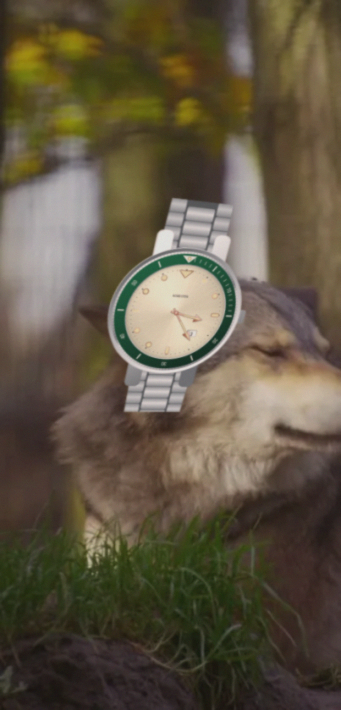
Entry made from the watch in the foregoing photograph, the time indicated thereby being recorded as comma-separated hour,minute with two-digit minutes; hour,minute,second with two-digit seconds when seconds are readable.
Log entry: 3,24
